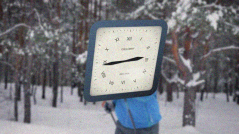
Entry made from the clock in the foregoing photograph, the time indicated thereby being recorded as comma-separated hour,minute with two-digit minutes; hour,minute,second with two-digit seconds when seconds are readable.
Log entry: 2,44
